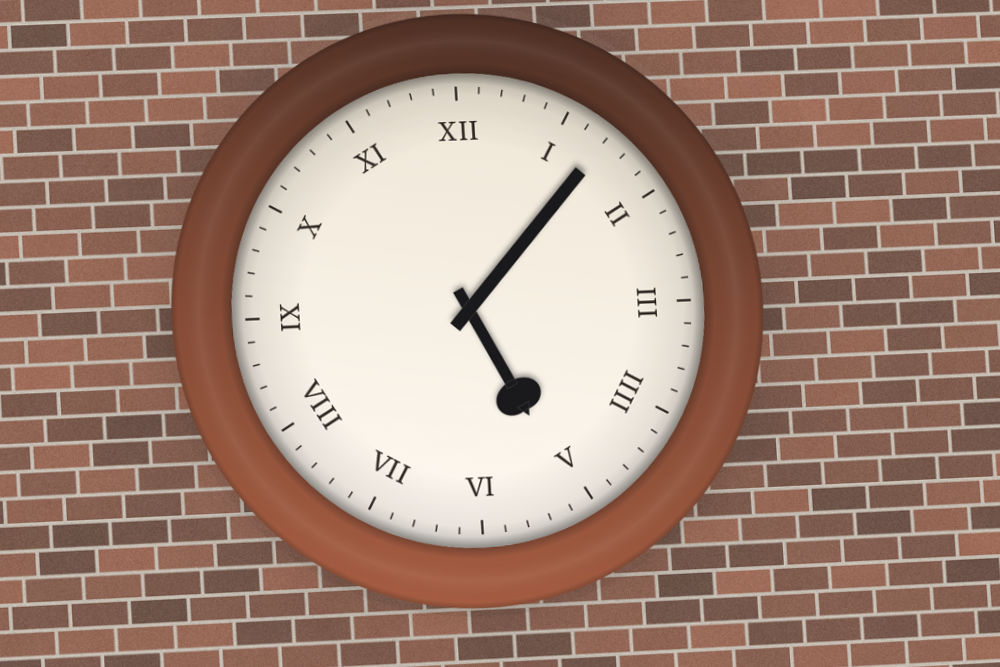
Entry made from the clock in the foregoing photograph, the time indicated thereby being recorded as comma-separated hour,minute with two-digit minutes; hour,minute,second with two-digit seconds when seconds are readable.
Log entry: 5,07
